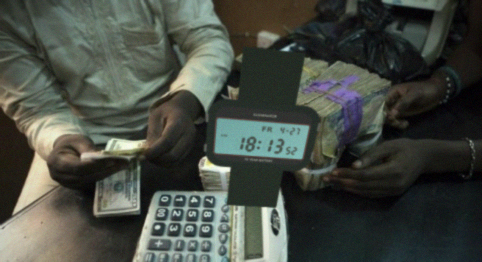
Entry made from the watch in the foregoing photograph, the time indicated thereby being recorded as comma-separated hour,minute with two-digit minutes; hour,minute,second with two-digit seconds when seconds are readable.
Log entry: 18,13
